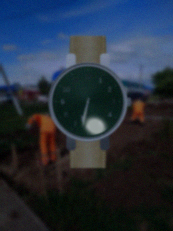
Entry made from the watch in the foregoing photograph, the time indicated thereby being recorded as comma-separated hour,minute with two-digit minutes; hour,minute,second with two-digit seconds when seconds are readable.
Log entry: 6,32
